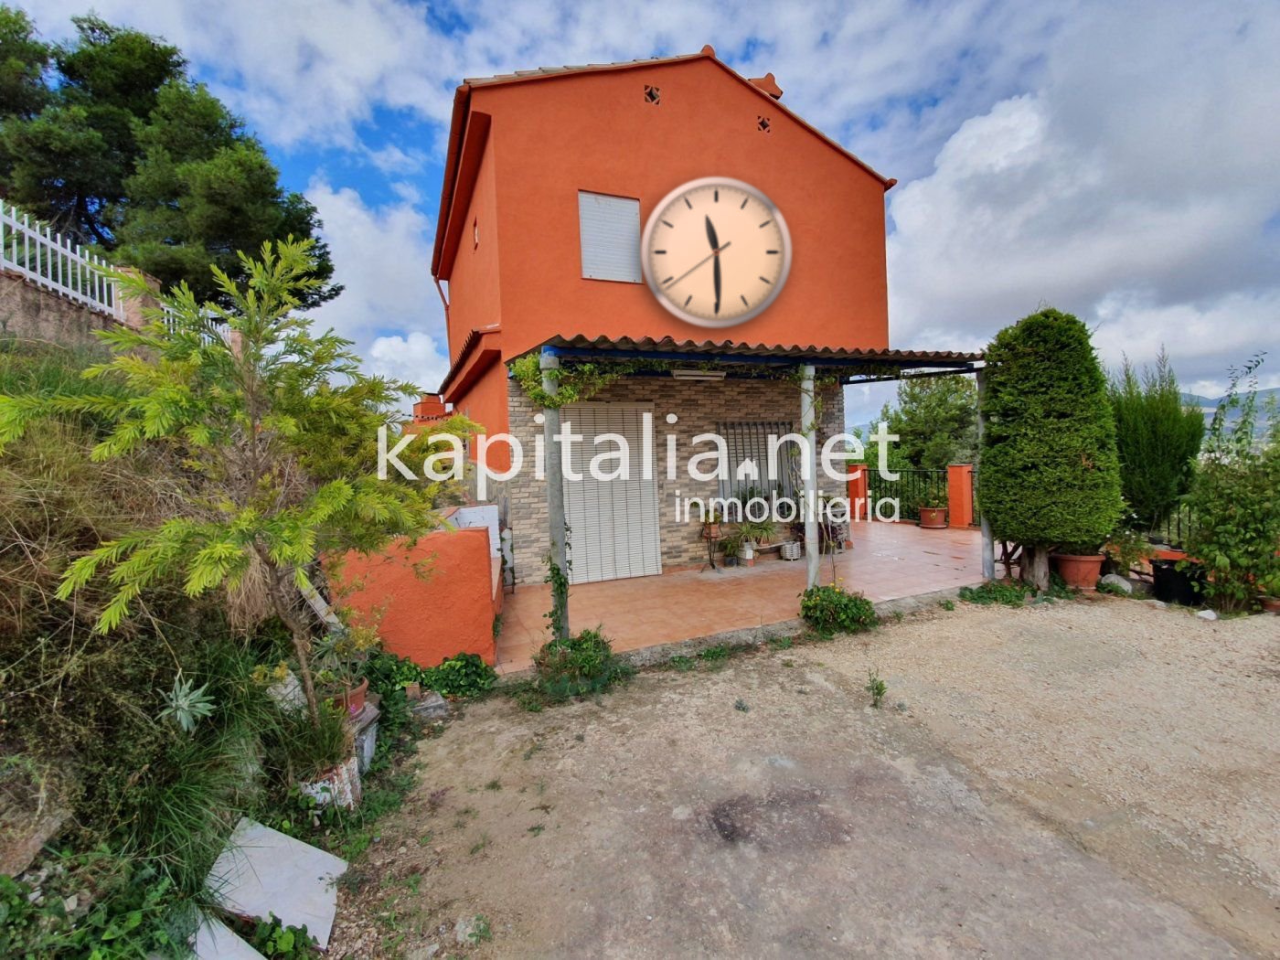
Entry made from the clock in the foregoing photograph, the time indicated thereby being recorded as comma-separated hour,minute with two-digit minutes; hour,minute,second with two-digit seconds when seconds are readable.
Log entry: 11,29,39
